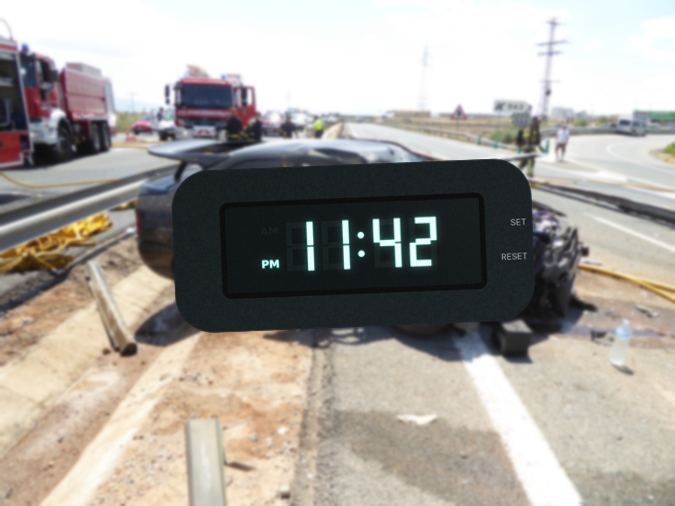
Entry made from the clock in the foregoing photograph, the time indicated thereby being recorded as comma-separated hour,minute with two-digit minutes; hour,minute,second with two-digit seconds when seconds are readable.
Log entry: 11,42
